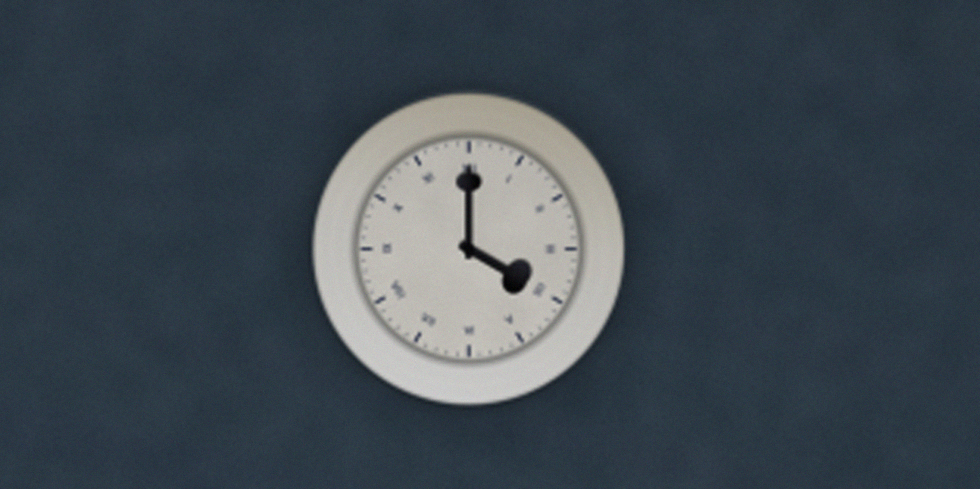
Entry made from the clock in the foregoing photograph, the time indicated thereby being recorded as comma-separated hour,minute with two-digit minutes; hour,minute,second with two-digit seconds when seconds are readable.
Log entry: 4,00
